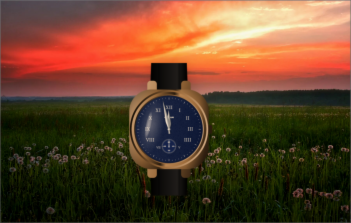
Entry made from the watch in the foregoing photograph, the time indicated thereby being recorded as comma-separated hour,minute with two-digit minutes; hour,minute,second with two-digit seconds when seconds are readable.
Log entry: 11,58
